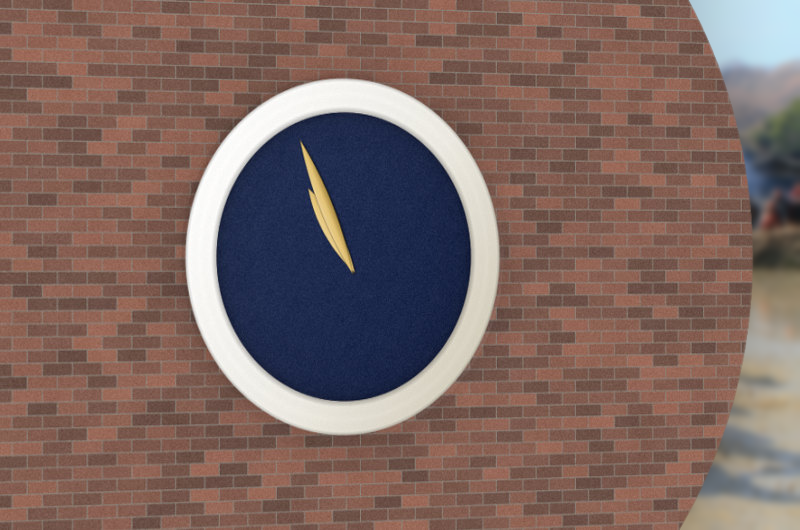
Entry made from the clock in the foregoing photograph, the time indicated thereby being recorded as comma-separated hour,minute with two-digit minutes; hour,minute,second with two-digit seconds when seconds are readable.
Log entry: 10,56
